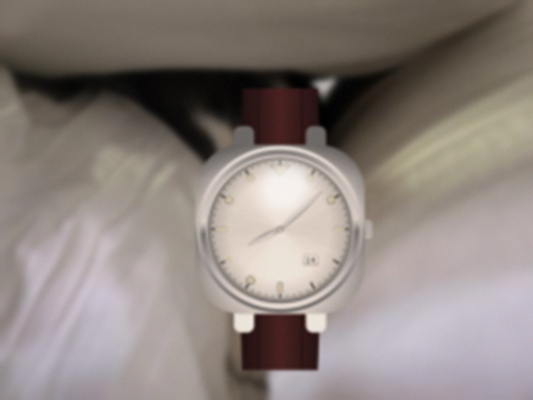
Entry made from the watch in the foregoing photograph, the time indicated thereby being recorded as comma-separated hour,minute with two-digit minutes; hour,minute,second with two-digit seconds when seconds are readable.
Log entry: 8,08
